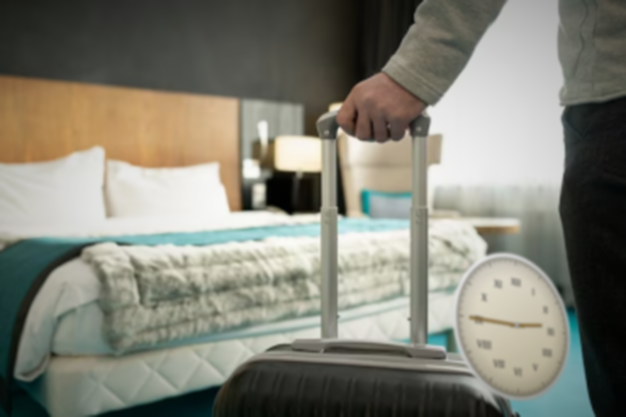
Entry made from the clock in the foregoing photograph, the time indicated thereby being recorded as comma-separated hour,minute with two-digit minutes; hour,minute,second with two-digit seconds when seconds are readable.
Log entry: 2,45
